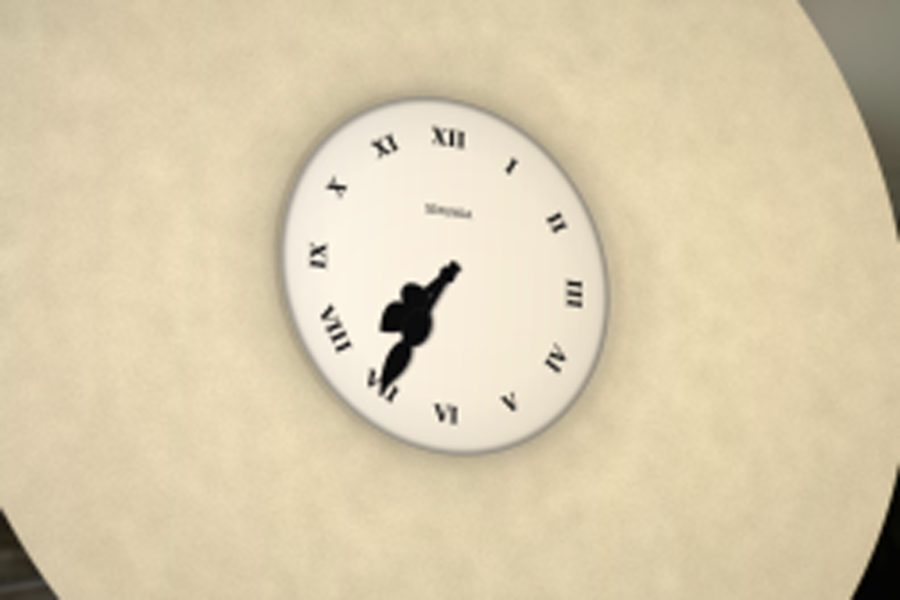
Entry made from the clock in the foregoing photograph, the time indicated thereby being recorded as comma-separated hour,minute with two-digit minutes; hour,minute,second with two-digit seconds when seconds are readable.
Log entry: 7,35
